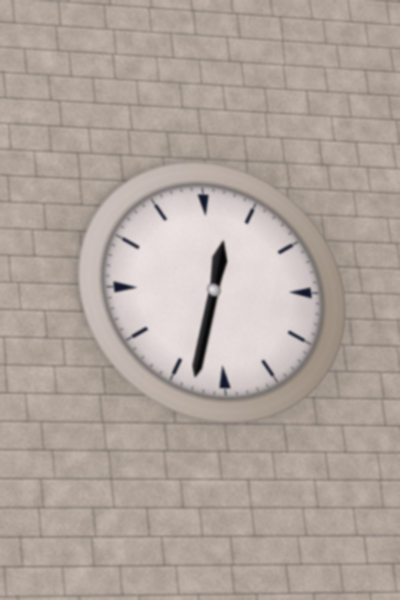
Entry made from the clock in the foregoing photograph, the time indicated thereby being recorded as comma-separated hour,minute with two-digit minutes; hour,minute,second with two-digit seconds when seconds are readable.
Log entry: 12,33
